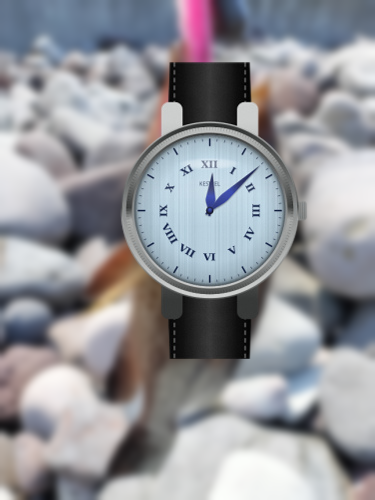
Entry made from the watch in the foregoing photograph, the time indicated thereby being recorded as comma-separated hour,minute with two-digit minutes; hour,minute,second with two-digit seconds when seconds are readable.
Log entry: 12,08
